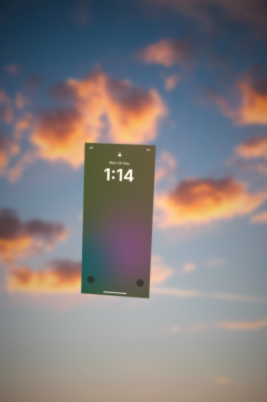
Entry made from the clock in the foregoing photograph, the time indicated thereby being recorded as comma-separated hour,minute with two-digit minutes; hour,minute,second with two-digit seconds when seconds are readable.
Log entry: 1,14
